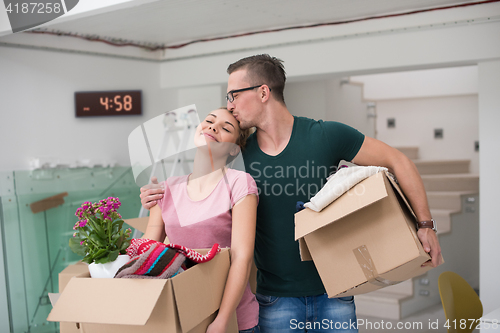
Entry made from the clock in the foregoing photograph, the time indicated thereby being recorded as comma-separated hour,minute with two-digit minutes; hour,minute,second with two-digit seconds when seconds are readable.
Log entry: 4,58
